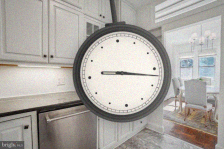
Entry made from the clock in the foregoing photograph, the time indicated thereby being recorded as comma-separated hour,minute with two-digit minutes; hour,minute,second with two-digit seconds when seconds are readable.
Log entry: 9,17
